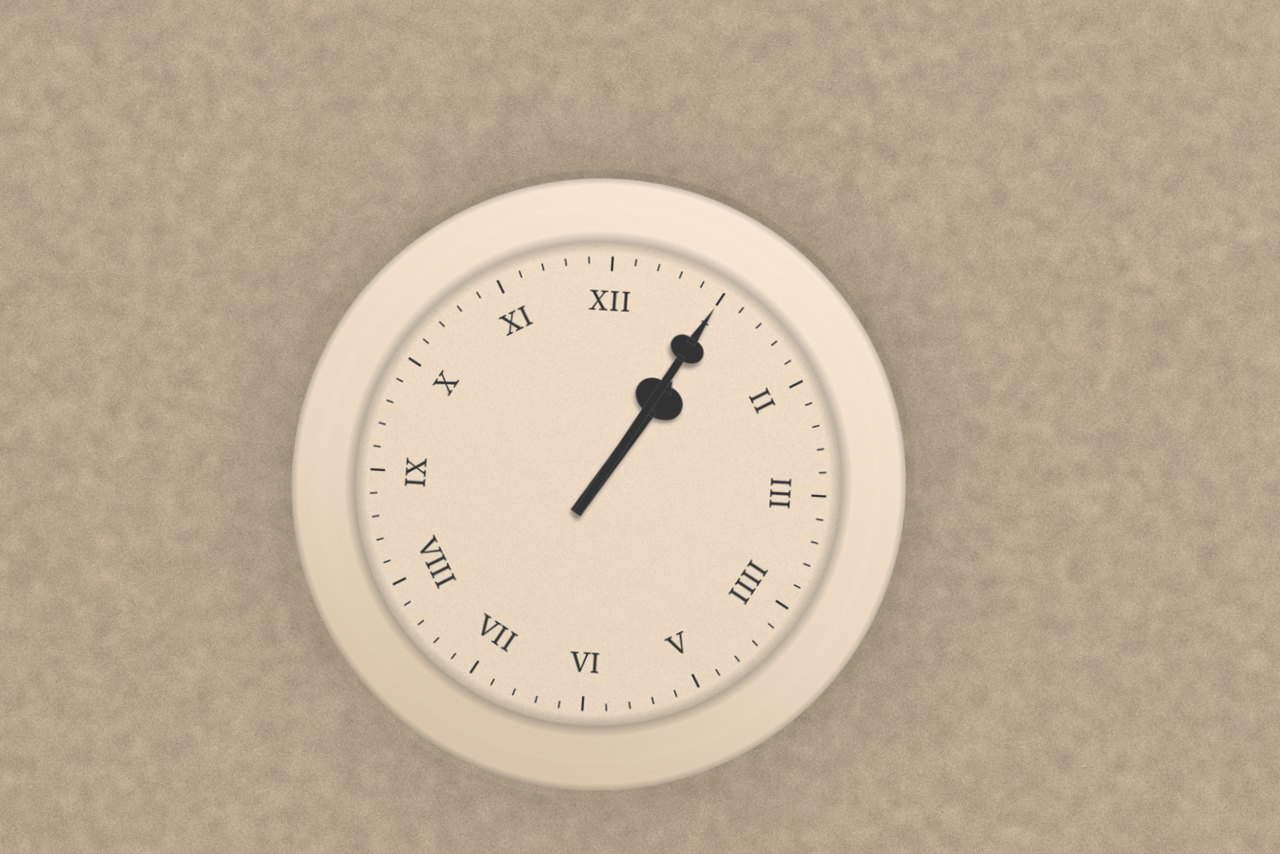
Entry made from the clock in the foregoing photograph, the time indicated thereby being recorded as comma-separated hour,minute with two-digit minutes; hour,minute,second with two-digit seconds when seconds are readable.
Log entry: 1,05
